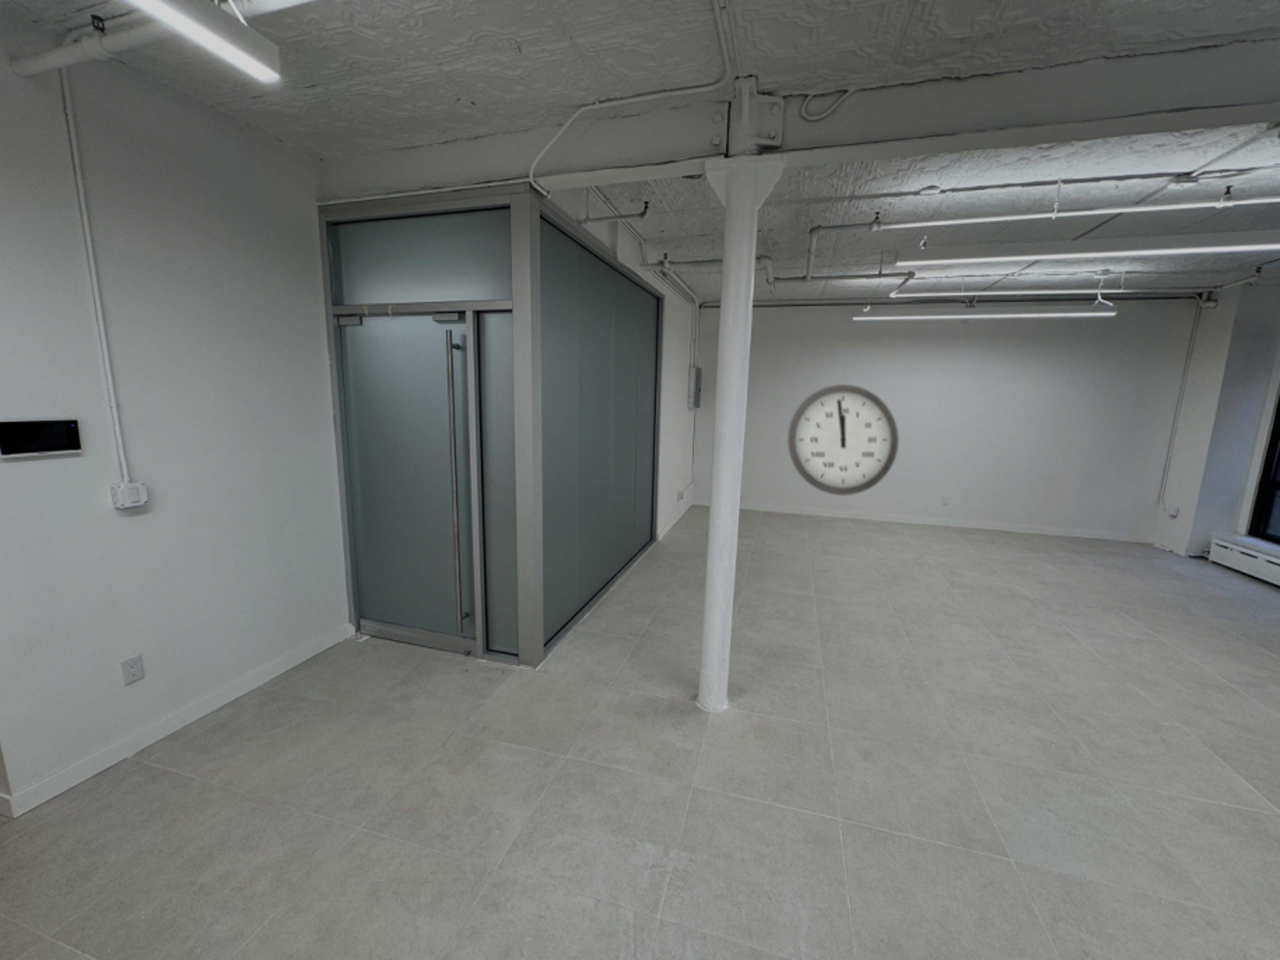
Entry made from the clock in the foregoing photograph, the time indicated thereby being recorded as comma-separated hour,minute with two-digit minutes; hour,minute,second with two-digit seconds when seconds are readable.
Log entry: 11,59
